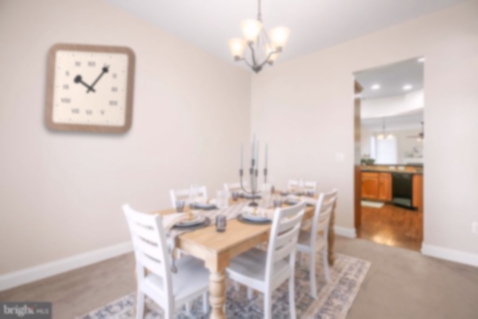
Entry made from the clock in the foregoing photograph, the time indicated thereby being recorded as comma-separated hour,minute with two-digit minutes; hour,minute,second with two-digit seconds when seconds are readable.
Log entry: 10,06
